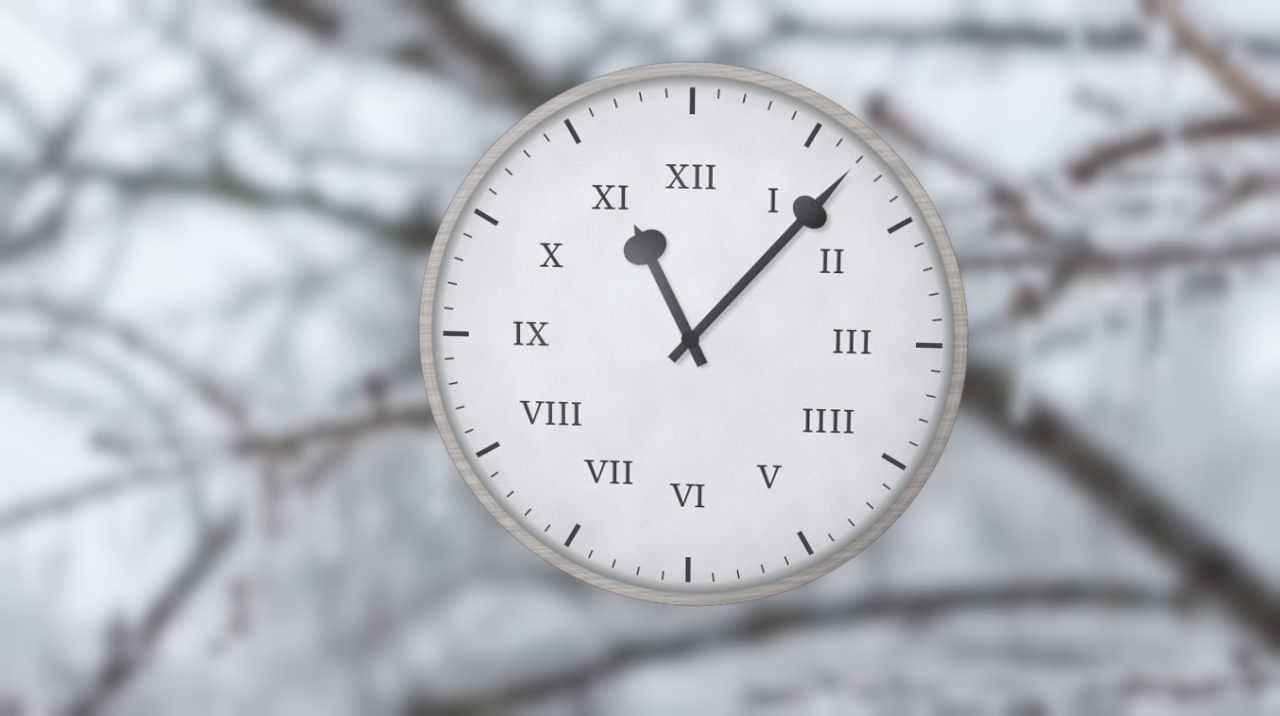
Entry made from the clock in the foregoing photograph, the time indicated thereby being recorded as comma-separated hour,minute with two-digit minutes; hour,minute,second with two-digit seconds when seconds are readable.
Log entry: 11,07
